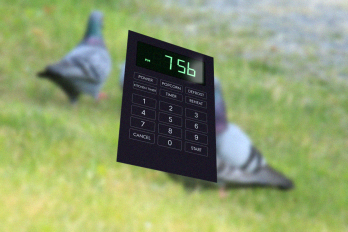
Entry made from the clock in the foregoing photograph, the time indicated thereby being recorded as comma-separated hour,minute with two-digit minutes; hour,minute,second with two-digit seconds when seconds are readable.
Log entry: 7,56
